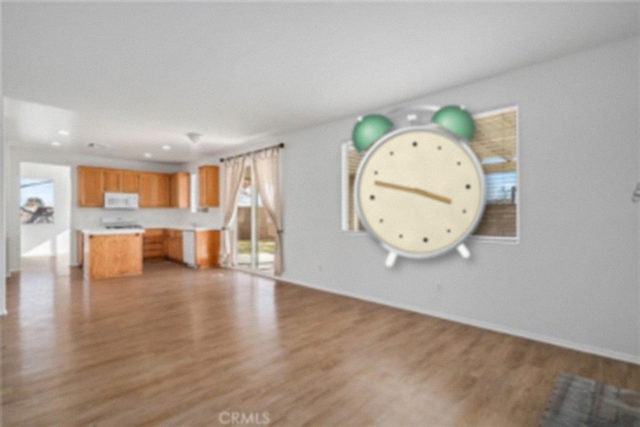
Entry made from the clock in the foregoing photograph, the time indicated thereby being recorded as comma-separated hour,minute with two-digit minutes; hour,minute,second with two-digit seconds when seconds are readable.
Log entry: 3,48
